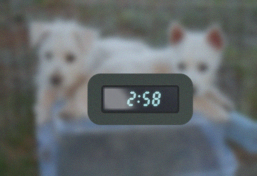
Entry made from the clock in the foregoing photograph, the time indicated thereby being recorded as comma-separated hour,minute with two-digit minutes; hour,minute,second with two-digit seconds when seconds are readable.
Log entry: 2,58
